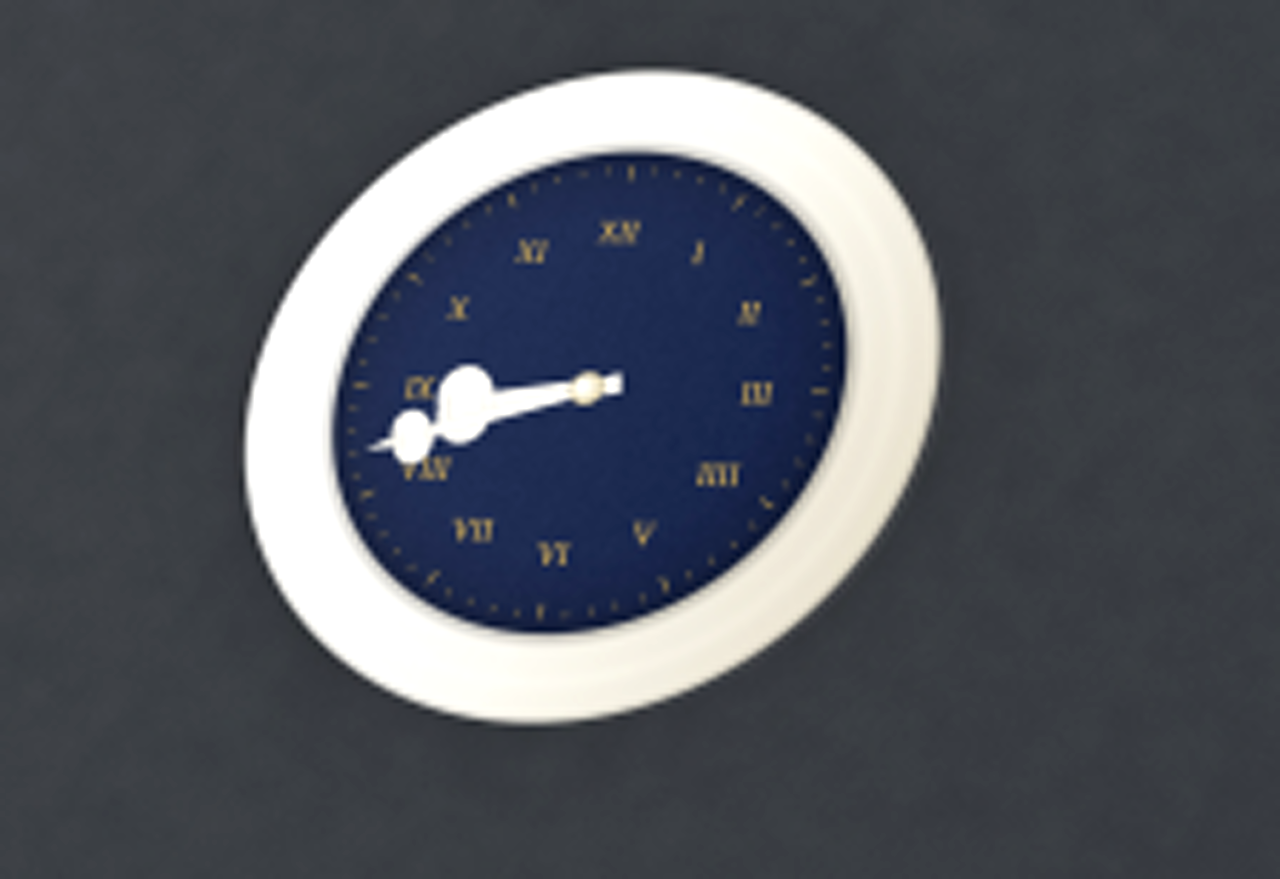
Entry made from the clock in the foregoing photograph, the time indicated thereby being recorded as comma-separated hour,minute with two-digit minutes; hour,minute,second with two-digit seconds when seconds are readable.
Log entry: 8,42
